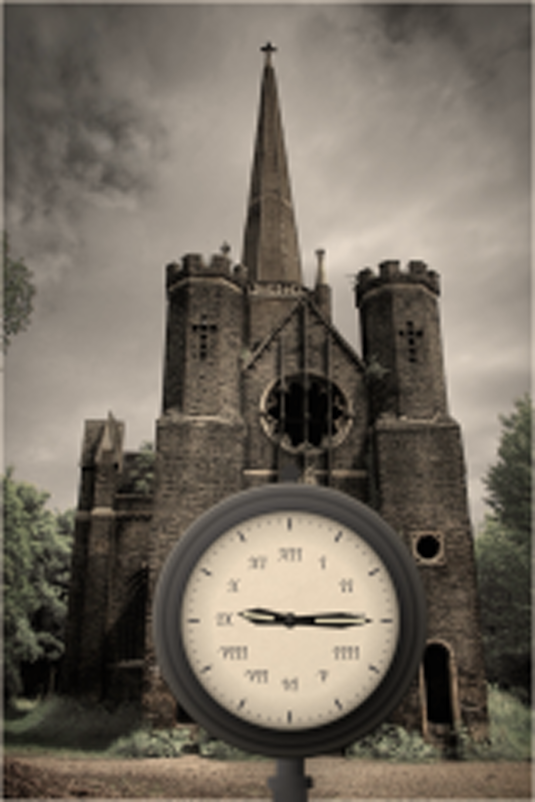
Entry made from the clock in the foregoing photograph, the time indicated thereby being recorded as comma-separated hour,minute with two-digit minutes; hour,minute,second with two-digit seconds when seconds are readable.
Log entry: 9,15
